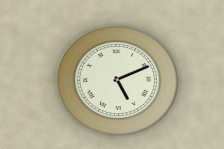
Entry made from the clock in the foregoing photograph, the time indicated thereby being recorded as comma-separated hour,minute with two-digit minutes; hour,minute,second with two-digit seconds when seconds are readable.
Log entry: 5,11
